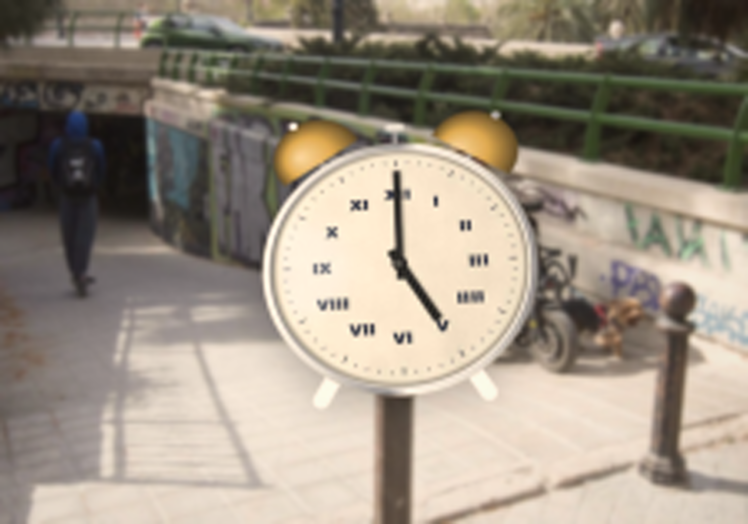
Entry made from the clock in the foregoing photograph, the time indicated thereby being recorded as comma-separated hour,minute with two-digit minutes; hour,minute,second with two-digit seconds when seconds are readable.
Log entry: 5,00
